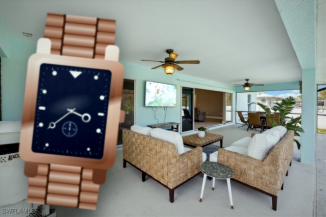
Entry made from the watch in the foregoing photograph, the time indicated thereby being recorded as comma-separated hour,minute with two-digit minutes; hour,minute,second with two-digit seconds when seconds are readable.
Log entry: 3,38
